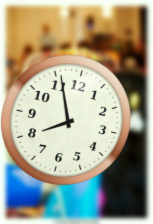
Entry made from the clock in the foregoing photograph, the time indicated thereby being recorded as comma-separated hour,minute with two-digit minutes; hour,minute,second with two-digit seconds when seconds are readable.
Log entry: 7,56
